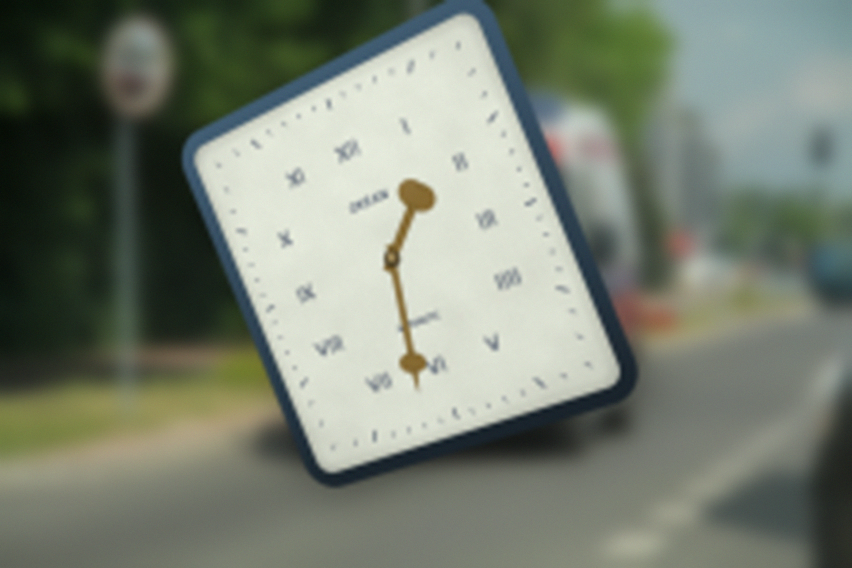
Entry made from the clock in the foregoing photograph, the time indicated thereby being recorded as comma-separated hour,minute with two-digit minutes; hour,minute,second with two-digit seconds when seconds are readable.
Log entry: 1,32
